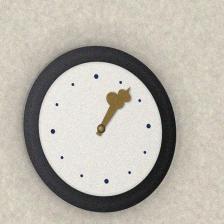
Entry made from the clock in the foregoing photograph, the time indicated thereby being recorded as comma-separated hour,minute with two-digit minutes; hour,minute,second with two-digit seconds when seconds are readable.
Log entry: 1,07
